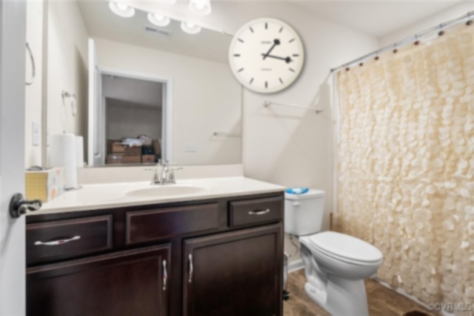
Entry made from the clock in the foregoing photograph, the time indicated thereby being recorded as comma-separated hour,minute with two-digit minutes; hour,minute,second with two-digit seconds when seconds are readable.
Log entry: 1,17
